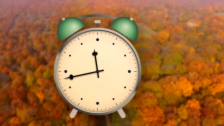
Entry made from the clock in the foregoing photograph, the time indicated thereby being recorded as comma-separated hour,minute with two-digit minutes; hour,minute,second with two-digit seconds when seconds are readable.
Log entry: 11,43
